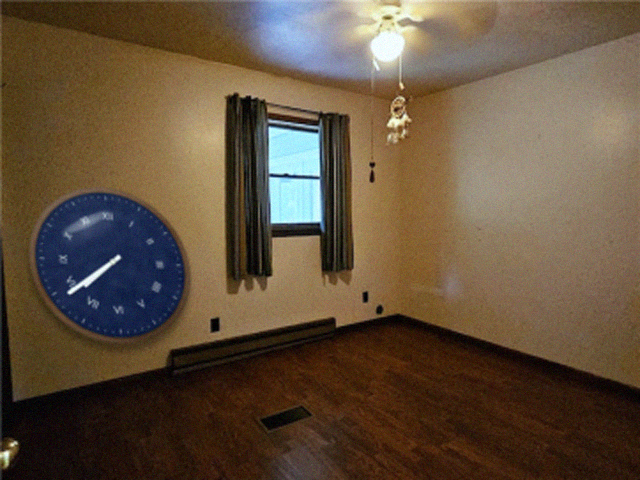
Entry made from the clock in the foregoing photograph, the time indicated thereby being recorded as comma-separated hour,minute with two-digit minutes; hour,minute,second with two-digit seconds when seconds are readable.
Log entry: 7,39
